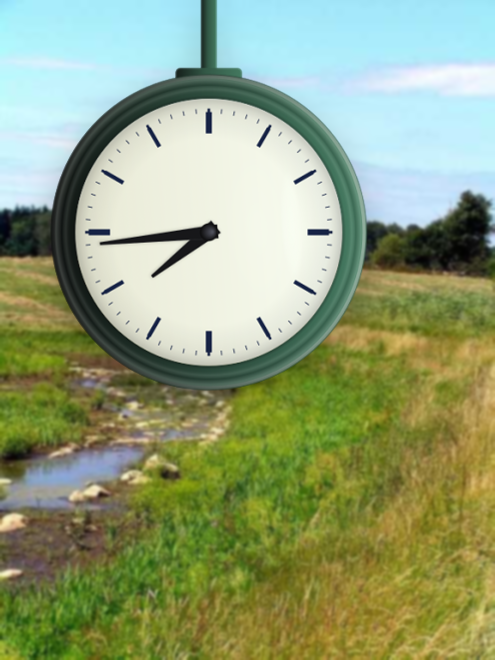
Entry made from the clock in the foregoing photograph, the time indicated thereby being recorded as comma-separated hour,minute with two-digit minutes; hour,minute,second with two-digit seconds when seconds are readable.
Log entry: 7,44
